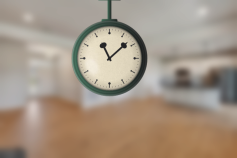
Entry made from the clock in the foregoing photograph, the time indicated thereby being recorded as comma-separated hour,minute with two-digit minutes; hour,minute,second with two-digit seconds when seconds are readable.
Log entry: 11,08
